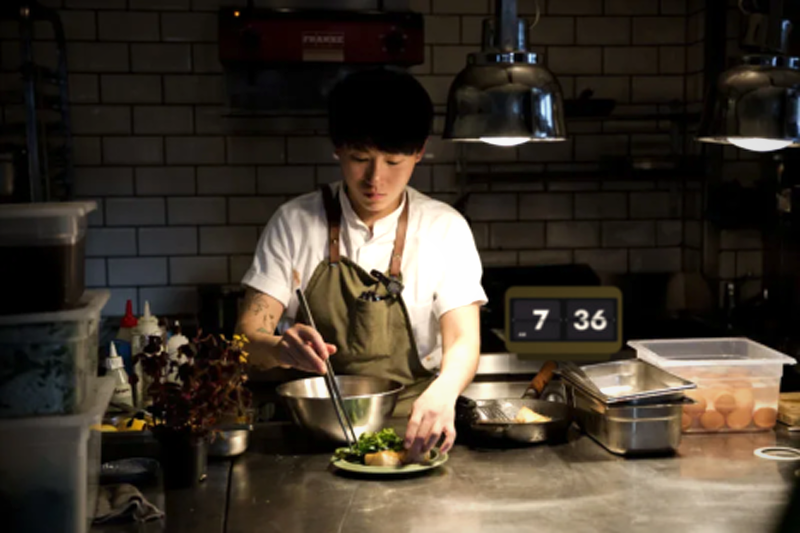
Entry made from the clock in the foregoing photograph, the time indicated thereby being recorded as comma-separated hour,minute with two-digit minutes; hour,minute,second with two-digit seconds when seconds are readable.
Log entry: 7,36
